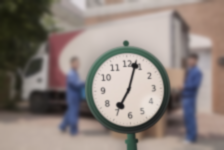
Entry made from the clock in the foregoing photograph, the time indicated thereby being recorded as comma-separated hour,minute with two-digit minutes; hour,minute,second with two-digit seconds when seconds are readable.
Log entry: 7,03
